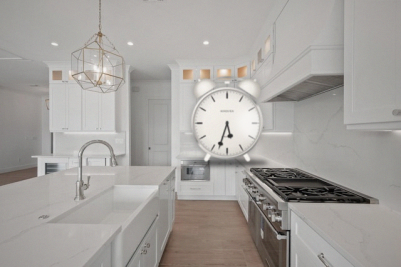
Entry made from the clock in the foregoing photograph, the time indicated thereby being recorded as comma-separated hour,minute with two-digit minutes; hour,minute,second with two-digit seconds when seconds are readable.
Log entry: 5,33
